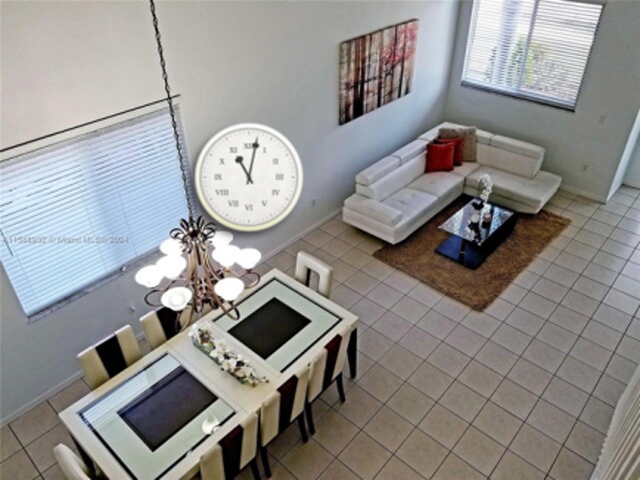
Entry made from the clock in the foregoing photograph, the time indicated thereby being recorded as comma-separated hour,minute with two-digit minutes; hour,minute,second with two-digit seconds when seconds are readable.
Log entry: 11,02
